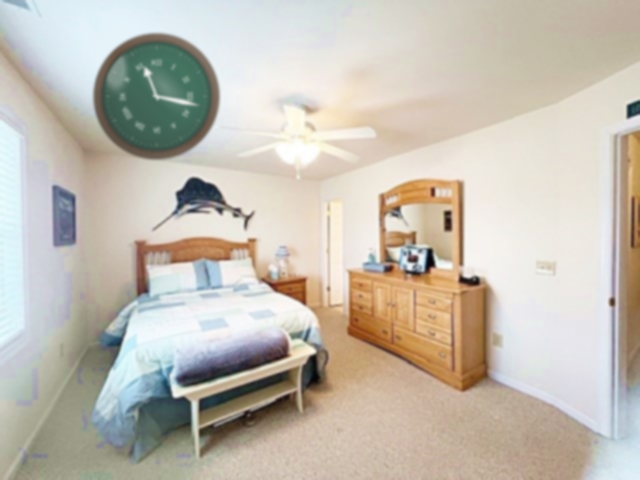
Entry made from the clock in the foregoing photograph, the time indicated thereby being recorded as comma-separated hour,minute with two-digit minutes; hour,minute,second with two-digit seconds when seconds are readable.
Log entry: 11,17
